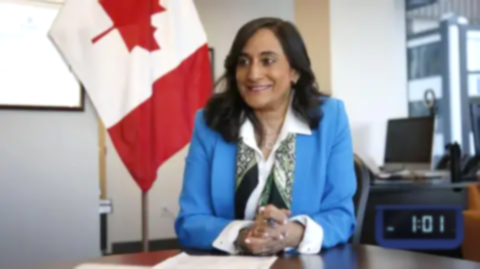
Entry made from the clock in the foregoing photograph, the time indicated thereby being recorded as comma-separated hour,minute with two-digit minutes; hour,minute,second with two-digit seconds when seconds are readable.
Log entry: 1,01
